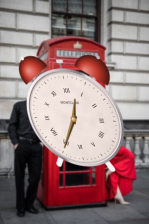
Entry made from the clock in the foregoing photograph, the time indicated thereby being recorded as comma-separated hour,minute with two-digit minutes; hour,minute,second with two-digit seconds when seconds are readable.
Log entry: 12,35
